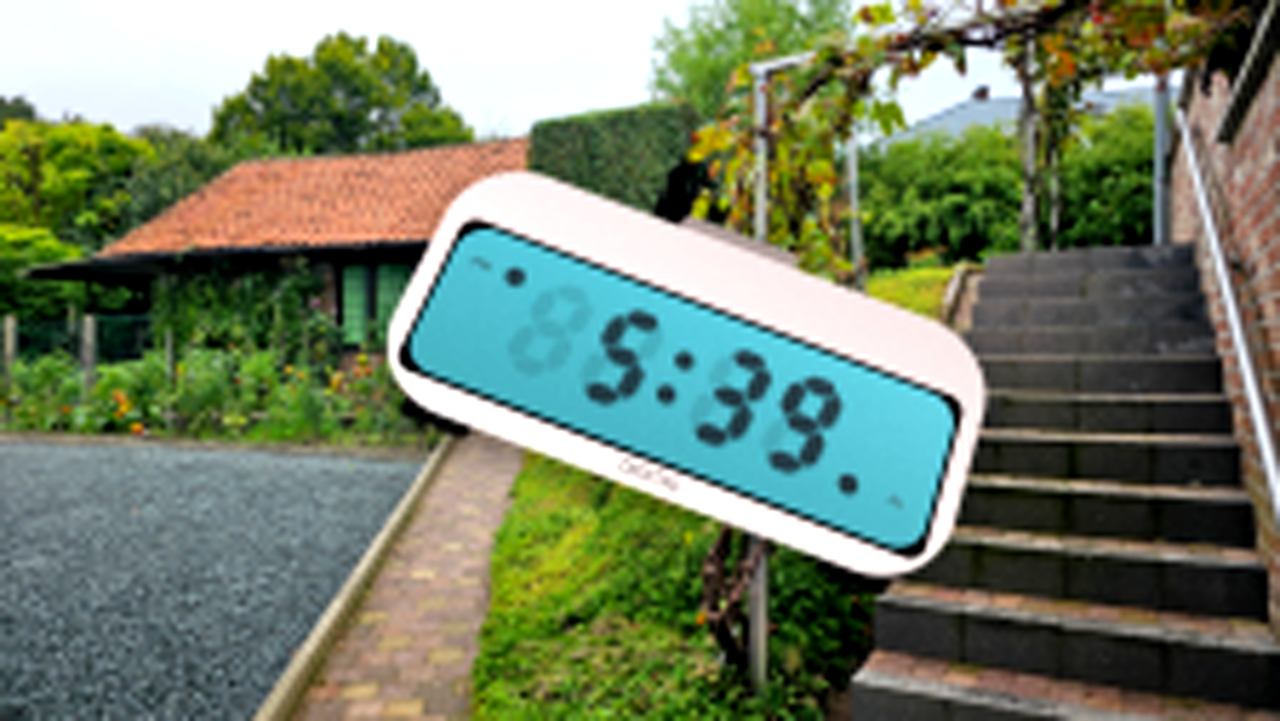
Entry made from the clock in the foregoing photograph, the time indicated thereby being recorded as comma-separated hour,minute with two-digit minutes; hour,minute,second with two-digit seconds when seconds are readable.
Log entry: 5,39
